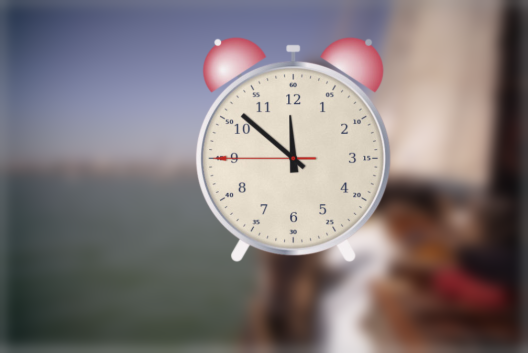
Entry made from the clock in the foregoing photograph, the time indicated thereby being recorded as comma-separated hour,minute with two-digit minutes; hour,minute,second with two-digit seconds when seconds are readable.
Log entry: 11,51,45
